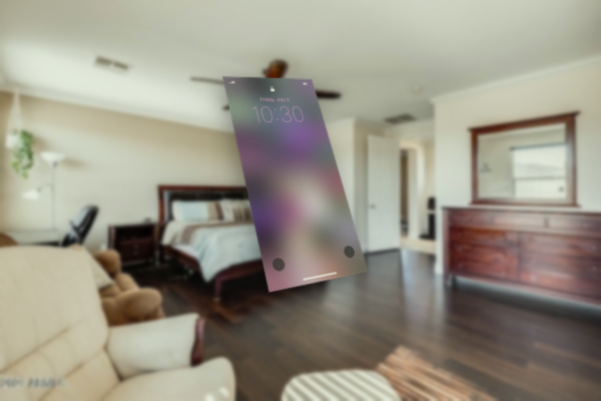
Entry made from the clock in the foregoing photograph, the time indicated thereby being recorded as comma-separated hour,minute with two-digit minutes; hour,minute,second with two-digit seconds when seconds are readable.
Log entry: 10,30
